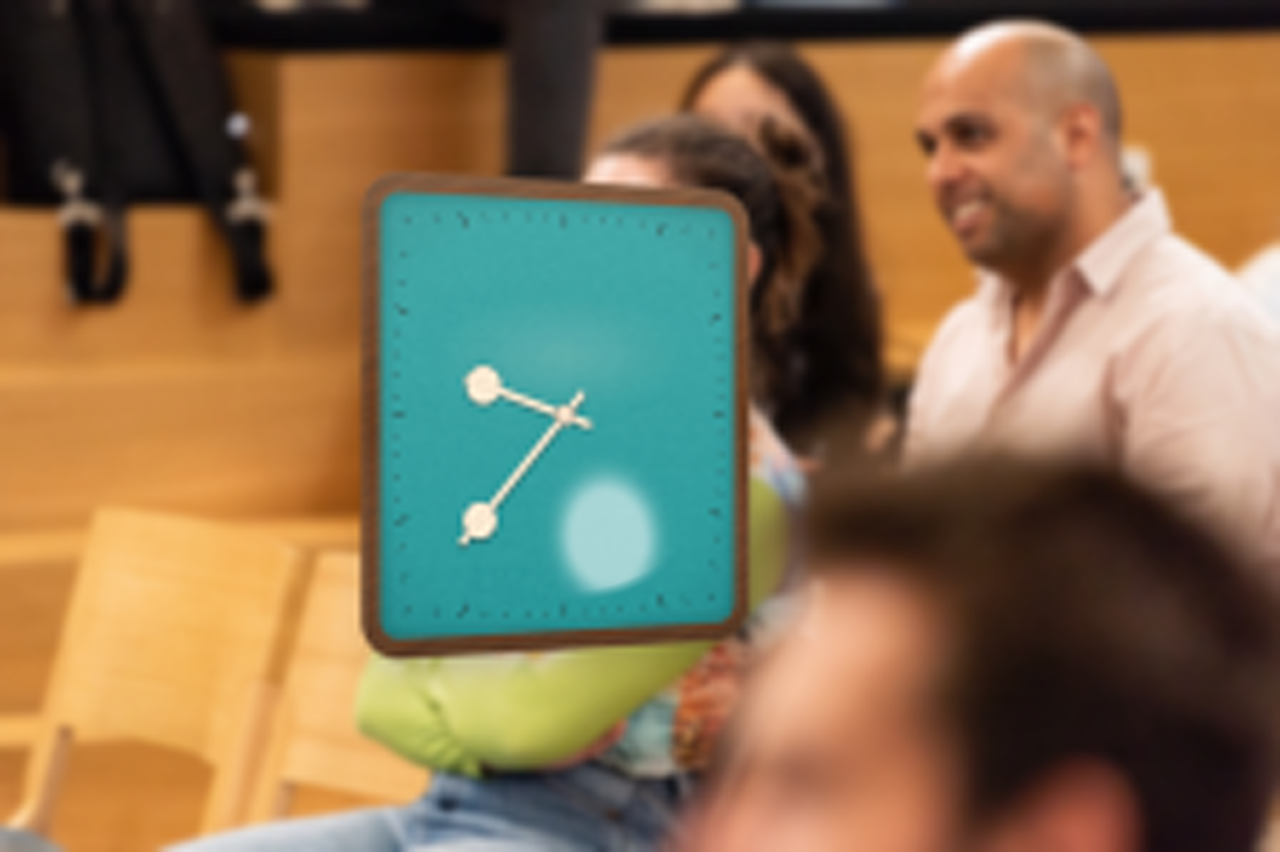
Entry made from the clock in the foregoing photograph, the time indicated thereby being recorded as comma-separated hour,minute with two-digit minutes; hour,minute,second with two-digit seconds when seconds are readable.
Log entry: 9,37
